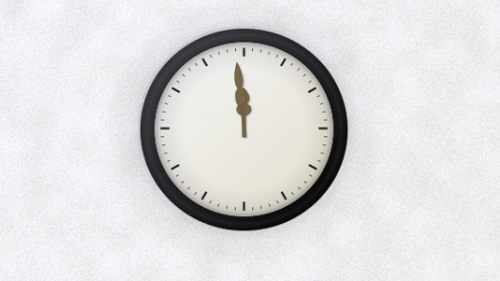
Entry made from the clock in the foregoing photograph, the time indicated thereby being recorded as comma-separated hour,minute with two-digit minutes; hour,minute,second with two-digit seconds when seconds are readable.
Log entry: 11,59
